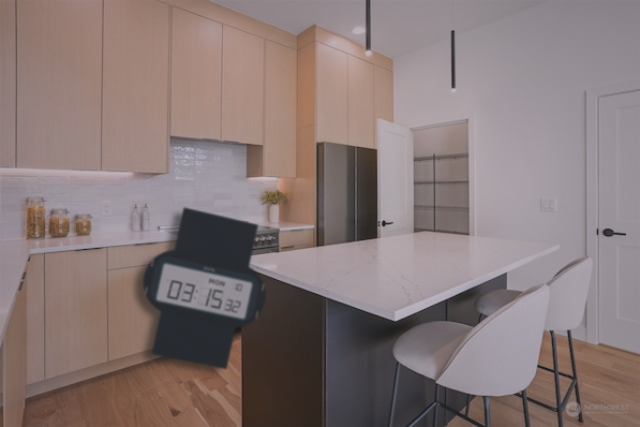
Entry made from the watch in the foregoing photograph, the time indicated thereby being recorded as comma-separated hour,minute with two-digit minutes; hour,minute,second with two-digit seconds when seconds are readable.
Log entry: 3,15,32
